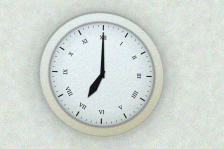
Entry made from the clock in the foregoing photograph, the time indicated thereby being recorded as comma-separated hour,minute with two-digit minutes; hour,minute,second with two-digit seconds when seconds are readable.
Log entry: 7,00
